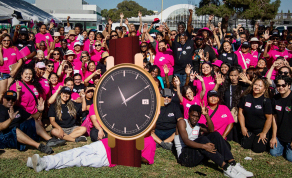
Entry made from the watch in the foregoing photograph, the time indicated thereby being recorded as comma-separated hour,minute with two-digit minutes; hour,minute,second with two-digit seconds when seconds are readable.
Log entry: 11,10
